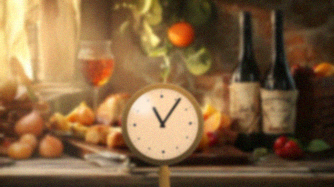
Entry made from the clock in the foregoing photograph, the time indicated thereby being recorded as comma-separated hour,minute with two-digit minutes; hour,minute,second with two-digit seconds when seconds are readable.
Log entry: 11,06
